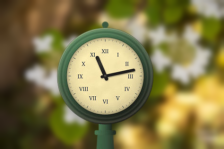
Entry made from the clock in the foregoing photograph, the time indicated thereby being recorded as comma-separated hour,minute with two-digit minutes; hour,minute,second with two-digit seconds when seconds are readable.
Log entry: 11,13
